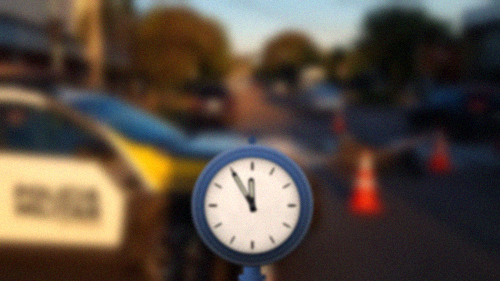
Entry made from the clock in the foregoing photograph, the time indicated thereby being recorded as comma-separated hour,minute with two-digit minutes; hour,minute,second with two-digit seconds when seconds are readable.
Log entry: 11,55
